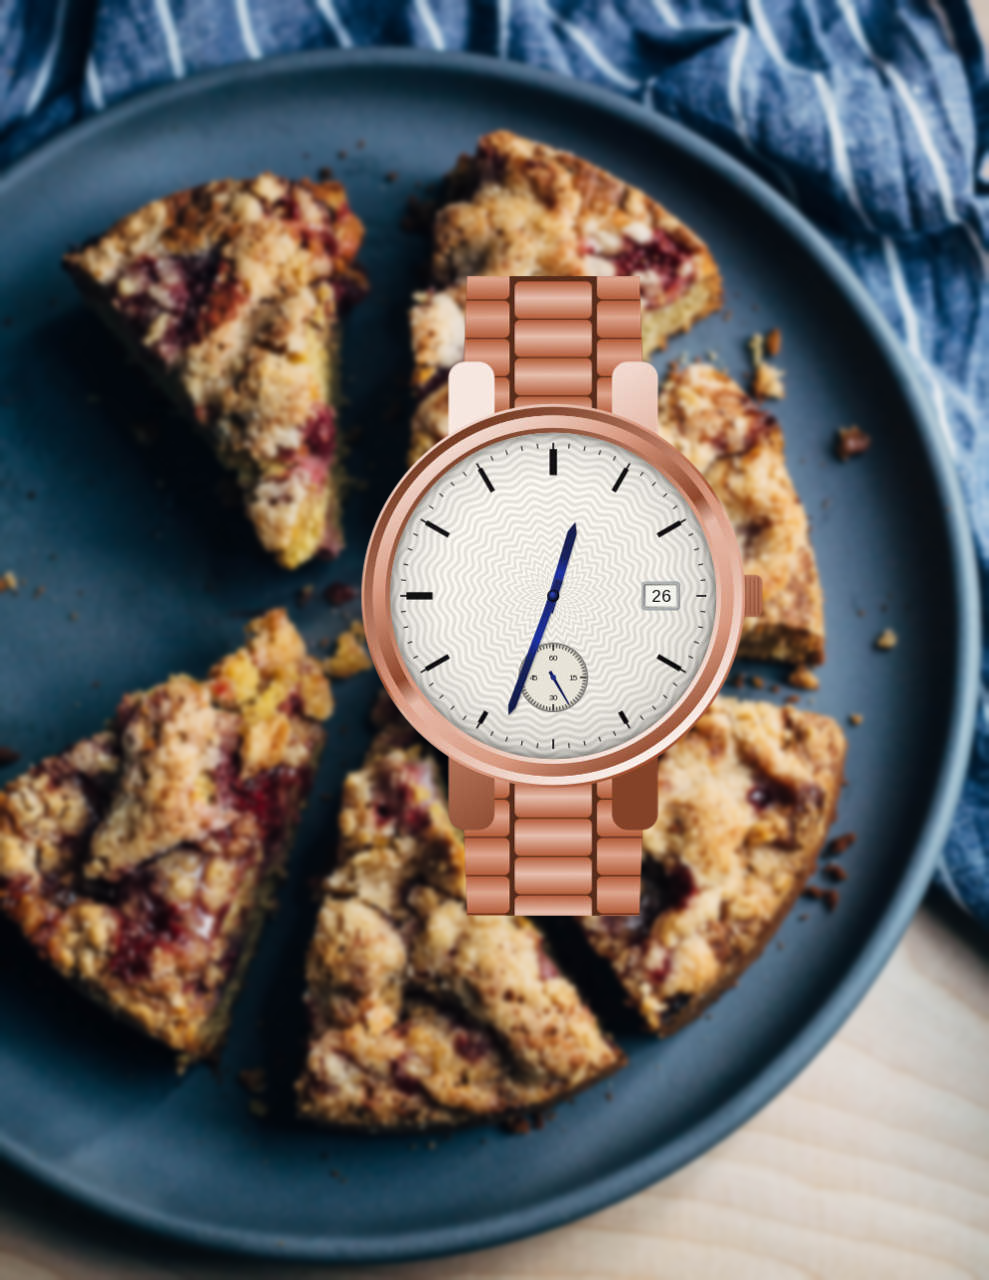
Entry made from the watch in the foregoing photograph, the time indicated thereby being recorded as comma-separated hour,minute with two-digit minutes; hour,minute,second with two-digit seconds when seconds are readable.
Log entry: 12,33,25
